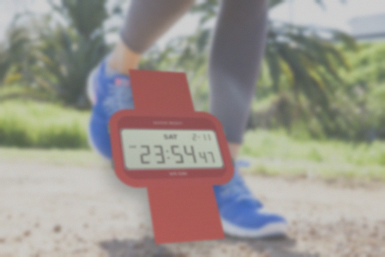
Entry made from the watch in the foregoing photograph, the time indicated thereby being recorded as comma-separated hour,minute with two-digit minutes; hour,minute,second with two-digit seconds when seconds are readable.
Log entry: 23,54,47
